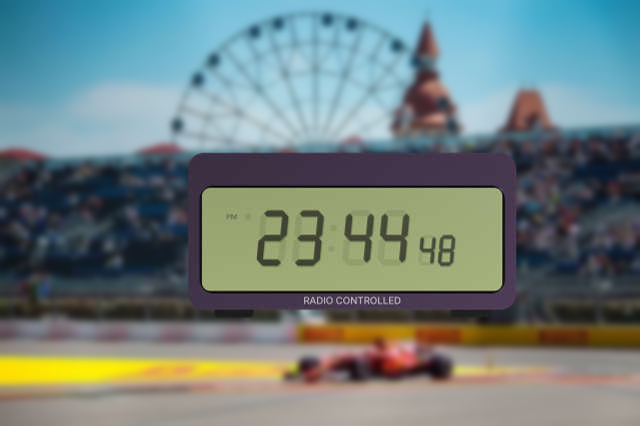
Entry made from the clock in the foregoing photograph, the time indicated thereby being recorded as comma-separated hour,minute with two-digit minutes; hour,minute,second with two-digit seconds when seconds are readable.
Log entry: 23,44,48
